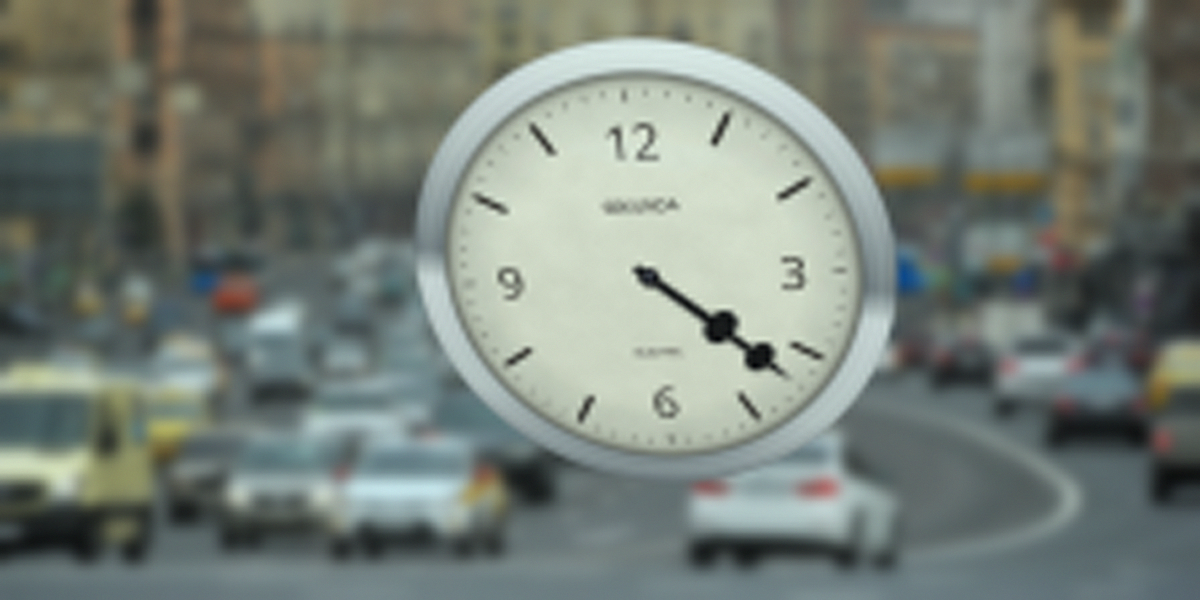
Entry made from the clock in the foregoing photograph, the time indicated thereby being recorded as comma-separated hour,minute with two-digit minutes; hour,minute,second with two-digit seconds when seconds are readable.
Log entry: 4,22
